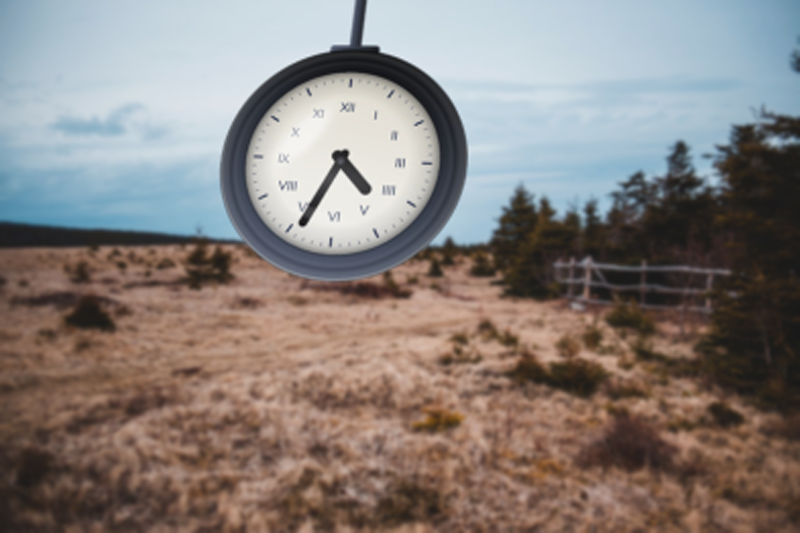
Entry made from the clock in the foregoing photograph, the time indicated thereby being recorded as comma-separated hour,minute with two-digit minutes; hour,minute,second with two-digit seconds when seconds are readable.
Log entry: 4,34
